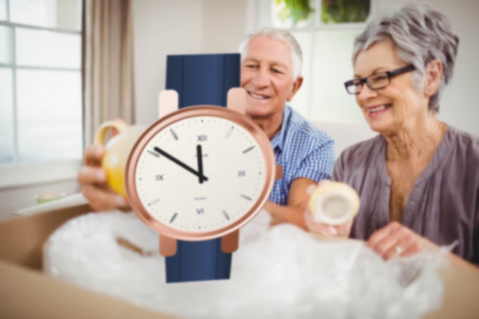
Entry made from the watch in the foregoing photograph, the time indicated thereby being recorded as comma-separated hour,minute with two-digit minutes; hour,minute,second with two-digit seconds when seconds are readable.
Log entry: 11,51
